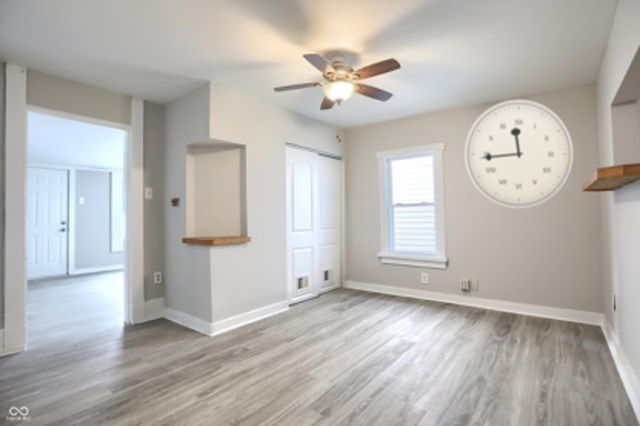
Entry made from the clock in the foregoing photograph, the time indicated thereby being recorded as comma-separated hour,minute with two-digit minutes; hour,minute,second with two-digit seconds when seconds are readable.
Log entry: 11,44
